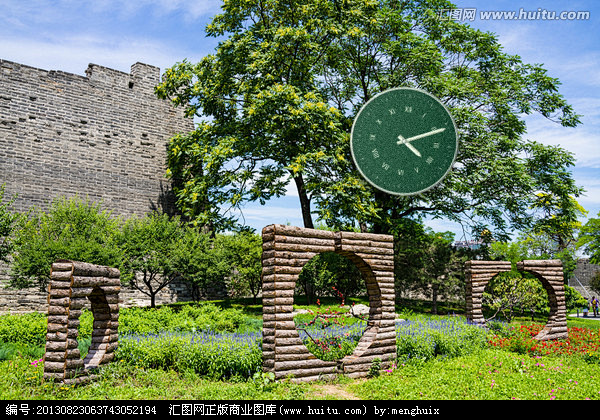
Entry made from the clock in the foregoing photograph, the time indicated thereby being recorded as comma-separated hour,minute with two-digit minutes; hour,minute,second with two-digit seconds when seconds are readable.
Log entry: 4,11
